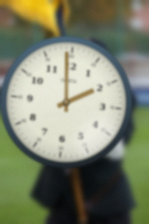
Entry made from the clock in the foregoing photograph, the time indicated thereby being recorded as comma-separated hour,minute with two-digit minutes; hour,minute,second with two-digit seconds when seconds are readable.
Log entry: 1,59
